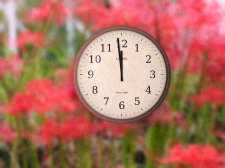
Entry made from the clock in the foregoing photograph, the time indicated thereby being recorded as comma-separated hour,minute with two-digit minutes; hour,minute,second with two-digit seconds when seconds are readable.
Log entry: 11,59
